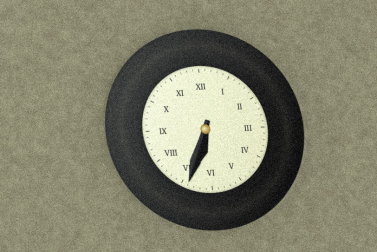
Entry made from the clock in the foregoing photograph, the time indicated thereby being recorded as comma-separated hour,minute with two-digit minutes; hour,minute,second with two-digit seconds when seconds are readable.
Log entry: 6,34
